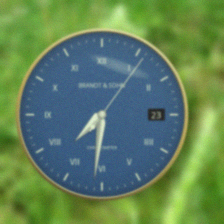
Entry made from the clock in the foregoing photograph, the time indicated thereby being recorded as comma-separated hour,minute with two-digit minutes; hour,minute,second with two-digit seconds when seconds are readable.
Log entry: 7,31,06
